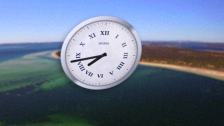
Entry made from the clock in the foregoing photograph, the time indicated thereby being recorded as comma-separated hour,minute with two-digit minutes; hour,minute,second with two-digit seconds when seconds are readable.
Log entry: 7,43
